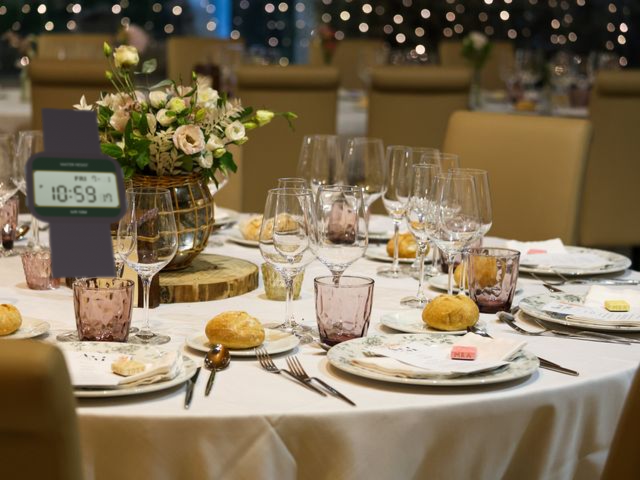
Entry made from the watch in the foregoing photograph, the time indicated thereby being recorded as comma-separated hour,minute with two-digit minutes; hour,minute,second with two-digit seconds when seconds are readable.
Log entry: 10,59
